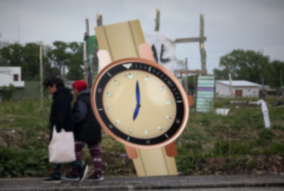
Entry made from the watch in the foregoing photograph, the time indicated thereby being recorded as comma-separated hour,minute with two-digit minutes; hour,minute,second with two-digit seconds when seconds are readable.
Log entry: 7,02
